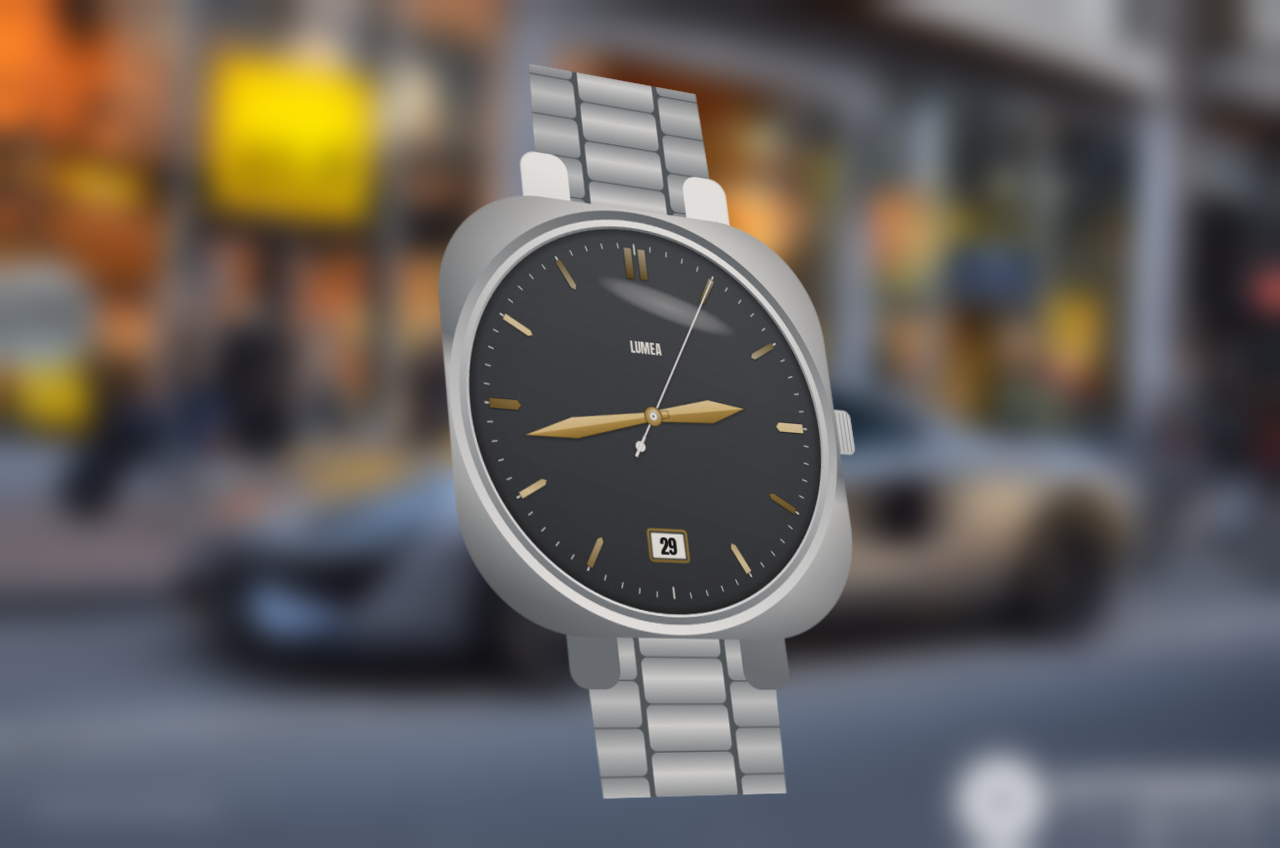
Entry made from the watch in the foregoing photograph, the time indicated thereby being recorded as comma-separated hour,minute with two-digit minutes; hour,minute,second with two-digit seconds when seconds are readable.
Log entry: 2,43,05
